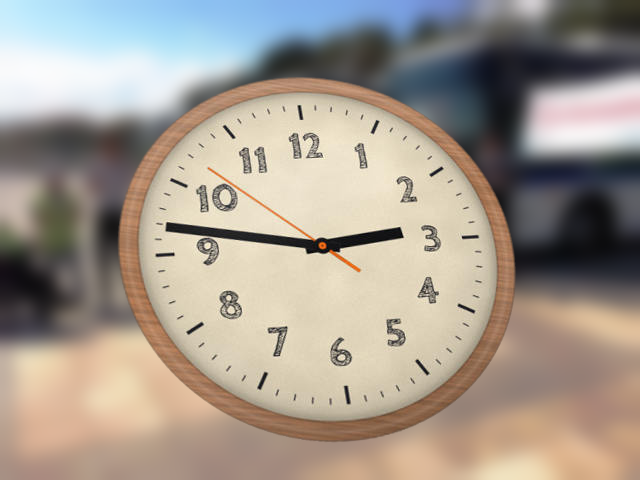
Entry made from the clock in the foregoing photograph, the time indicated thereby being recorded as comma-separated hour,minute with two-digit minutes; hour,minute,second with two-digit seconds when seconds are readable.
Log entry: 2,46,52
